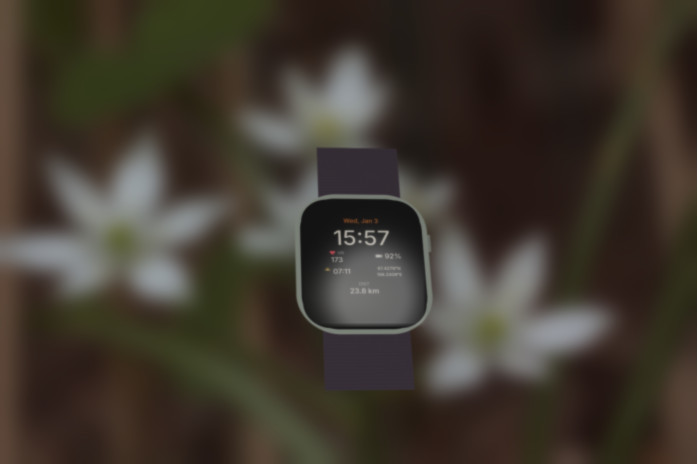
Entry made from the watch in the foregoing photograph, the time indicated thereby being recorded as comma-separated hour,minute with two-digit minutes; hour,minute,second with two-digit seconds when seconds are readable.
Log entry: 15,57
